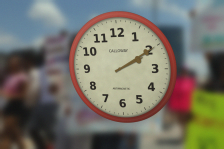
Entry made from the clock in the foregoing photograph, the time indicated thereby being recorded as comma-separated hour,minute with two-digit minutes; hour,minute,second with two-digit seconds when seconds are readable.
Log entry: 2,10
